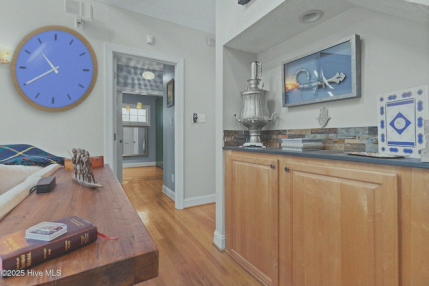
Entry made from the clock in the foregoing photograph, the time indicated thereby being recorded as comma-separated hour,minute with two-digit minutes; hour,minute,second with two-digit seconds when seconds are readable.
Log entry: 10,40
